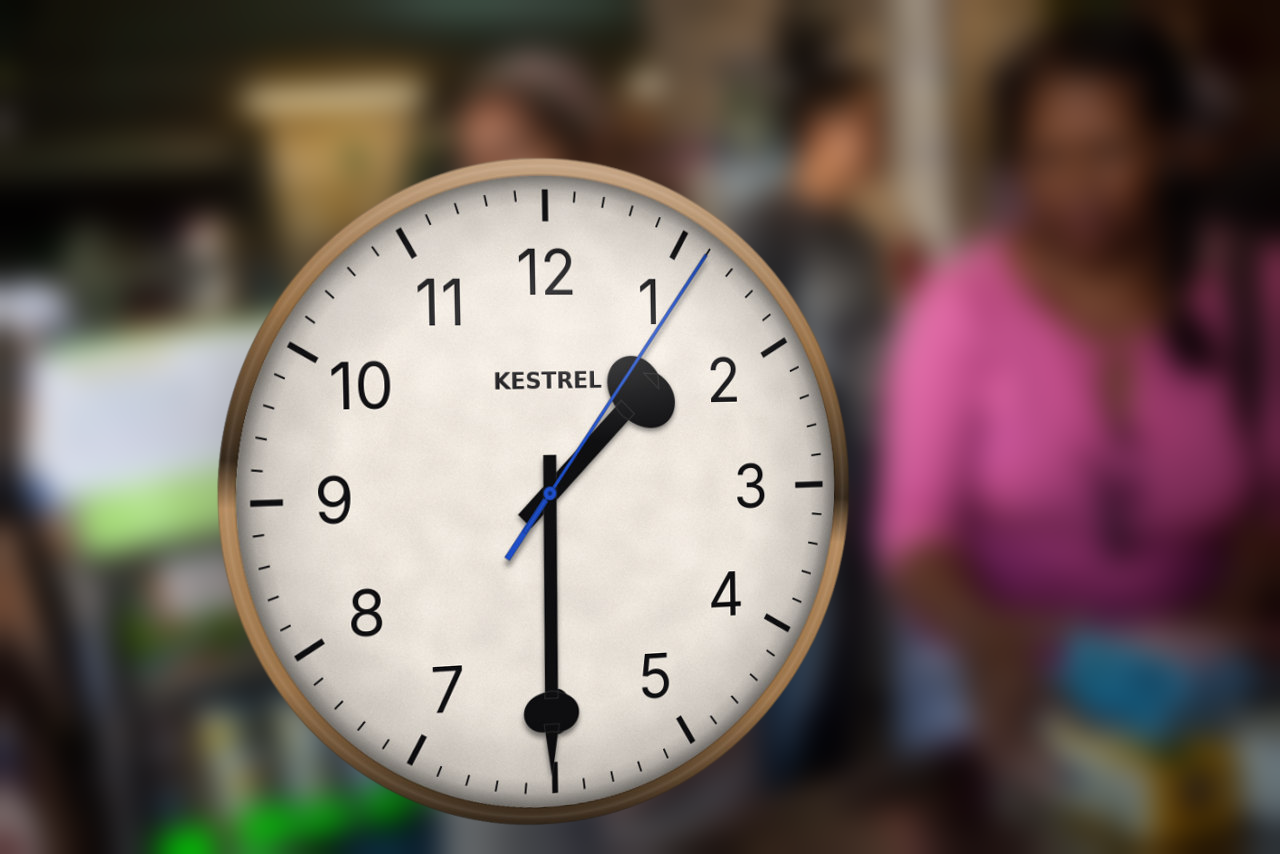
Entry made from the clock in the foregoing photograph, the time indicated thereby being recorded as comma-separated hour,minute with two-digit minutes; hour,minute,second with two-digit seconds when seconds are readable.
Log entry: 1,30,06
